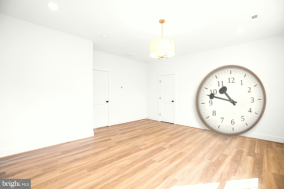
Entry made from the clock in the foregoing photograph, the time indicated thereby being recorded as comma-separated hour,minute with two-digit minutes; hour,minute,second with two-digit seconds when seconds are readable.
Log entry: 10,48
